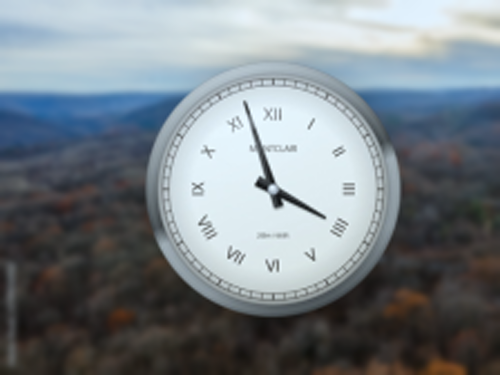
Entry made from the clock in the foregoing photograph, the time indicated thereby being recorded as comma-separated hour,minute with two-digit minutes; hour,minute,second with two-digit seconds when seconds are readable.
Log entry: 3,57
